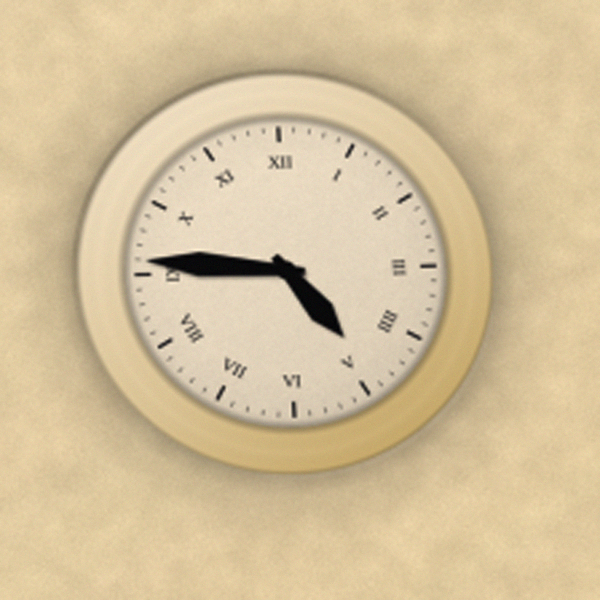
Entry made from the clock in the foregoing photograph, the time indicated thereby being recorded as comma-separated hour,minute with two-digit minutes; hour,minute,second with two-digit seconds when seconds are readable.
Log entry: 4,46
